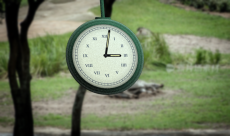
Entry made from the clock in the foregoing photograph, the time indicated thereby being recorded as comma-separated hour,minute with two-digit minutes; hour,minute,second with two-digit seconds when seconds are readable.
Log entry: 3,02
